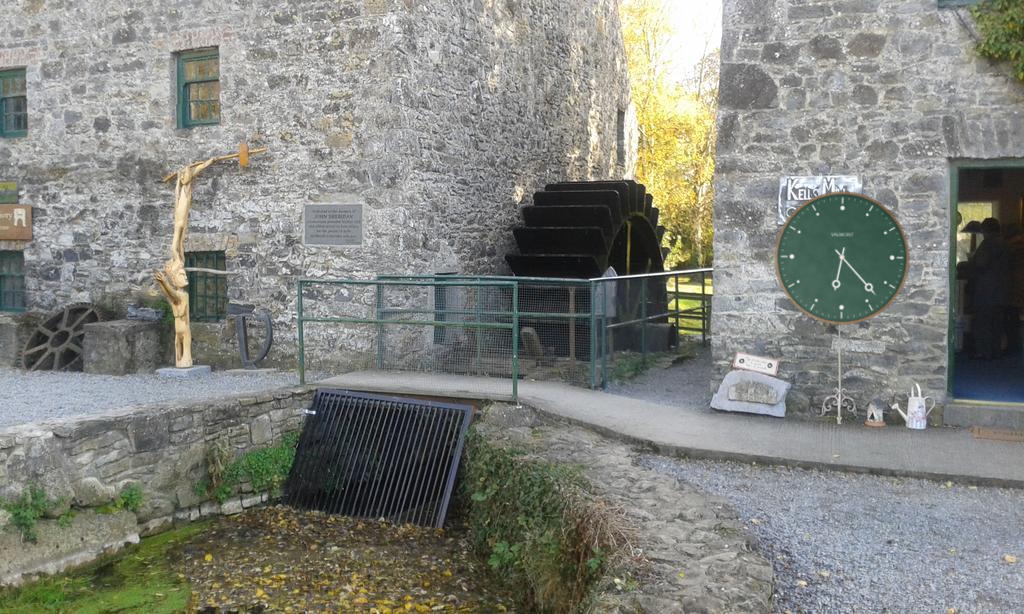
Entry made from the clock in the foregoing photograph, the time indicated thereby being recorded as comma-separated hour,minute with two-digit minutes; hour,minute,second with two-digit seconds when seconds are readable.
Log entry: 6,23
